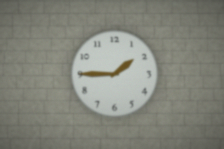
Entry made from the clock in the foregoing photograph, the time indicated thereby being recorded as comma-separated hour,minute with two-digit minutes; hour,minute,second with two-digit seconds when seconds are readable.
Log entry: 1,45
